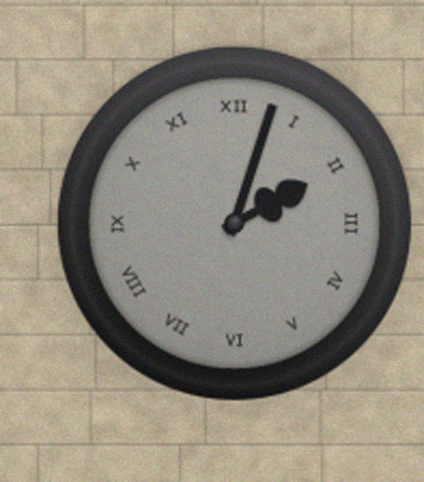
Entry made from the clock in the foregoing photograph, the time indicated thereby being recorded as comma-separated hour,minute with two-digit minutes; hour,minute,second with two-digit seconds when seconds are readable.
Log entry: 2,03
